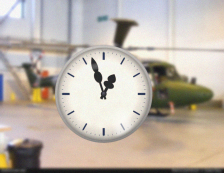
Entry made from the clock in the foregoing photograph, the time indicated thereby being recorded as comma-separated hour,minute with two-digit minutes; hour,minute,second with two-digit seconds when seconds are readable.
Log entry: 12,57
